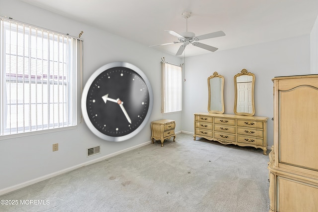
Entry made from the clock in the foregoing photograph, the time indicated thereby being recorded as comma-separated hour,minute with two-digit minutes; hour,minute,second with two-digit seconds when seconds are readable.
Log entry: 9,24
